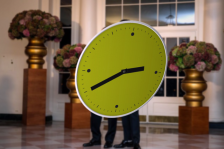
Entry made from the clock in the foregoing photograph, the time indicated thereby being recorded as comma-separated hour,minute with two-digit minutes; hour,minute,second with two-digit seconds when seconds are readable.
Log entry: 2,40
